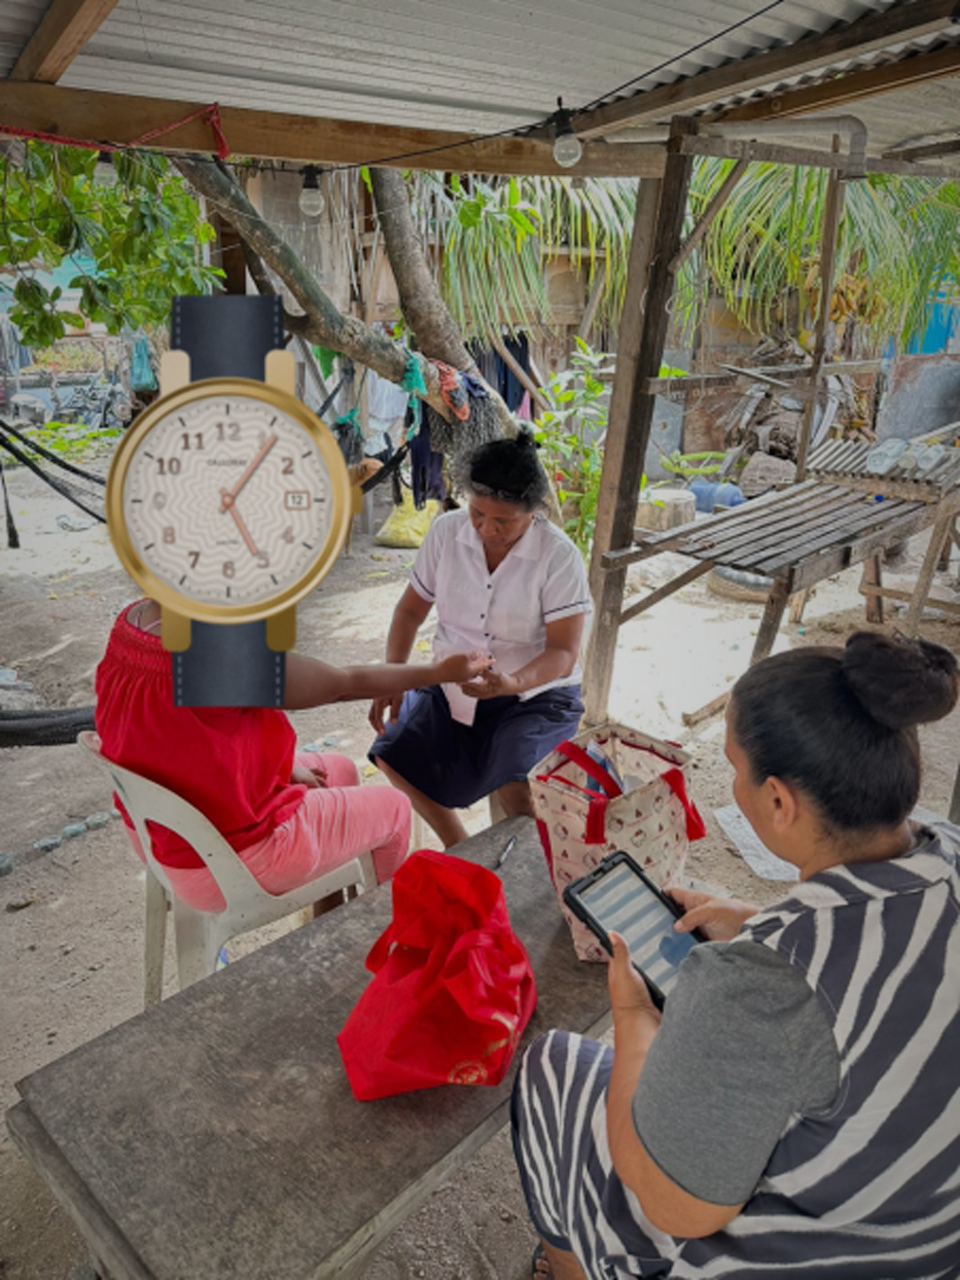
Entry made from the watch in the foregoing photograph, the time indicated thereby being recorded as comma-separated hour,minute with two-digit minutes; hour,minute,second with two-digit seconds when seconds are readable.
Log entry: 5,06
